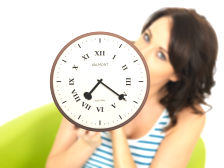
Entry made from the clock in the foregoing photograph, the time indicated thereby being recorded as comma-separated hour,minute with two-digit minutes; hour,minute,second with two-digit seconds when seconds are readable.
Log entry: 7,21
